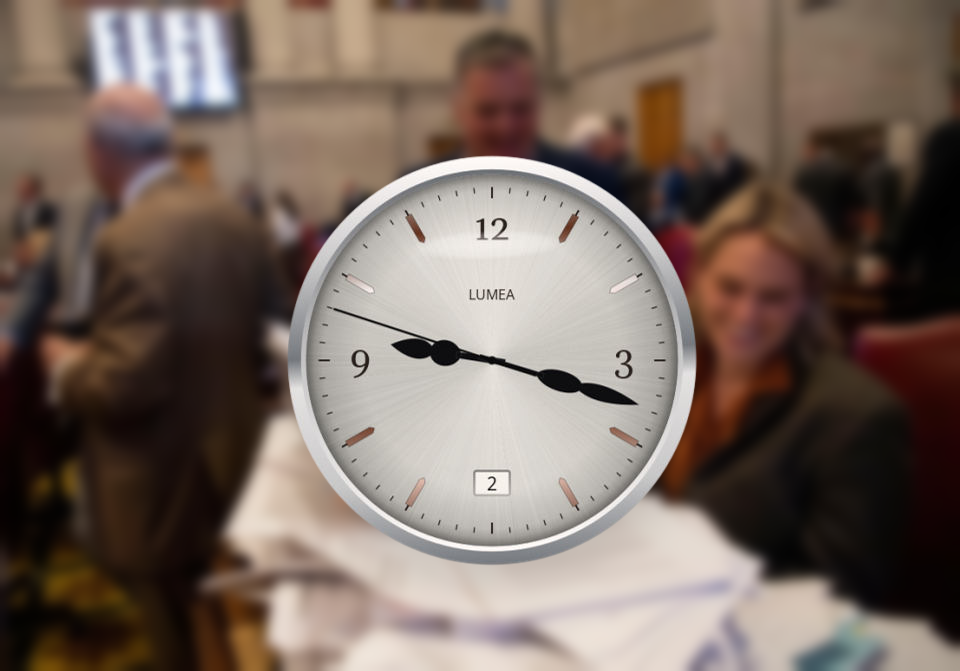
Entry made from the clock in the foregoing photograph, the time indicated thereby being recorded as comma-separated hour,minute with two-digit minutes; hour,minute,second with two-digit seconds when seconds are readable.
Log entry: 9,17,48
